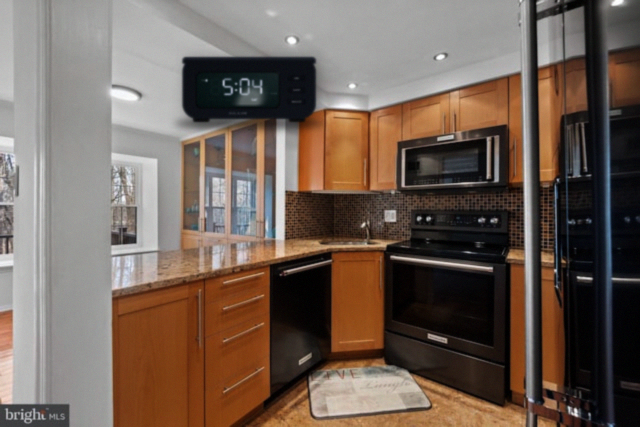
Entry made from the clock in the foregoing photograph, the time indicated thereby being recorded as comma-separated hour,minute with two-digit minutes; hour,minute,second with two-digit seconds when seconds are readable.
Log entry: 5,04
